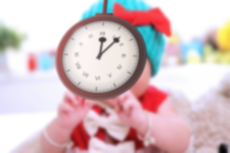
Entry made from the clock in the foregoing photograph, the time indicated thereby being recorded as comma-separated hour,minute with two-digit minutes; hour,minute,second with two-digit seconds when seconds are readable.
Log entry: 12,07
